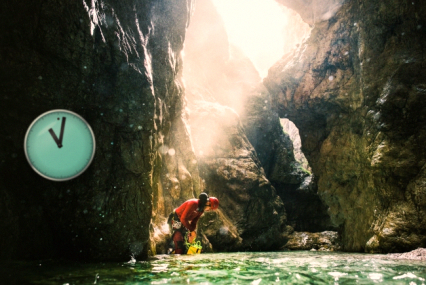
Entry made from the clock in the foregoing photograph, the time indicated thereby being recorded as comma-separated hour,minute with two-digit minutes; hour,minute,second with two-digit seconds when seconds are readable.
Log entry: 11,02
